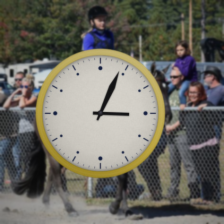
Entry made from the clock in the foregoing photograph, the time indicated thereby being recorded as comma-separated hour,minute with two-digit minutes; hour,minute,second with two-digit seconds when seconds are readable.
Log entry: 3,04
